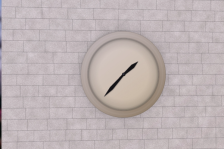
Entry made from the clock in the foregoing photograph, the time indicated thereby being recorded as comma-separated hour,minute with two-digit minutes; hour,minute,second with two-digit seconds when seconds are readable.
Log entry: 1,37
